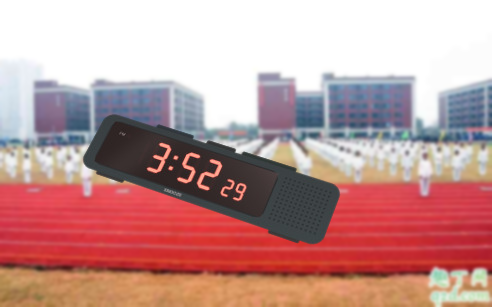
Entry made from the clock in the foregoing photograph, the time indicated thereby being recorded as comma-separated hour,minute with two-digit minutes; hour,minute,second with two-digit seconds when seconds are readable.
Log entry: 3,52,29
